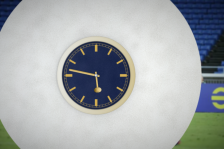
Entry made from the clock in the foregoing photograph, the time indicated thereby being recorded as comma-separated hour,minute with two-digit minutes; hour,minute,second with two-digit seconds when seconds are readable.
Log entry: 5,47
